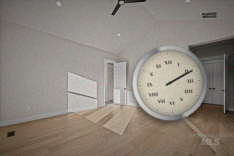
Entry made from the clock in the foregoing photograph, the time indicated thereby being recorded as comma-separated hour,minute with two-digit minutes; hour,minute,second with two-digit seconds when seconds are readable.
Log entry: 2,11
